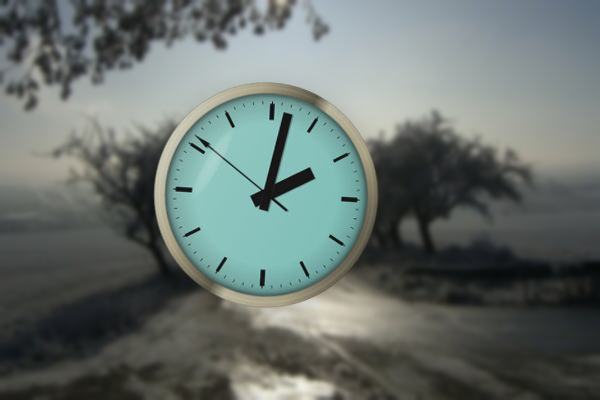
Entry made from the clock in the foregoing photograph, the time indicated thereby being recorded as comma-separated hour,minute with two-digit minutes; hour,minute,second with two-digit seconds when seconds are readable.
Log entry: 2,01,51
